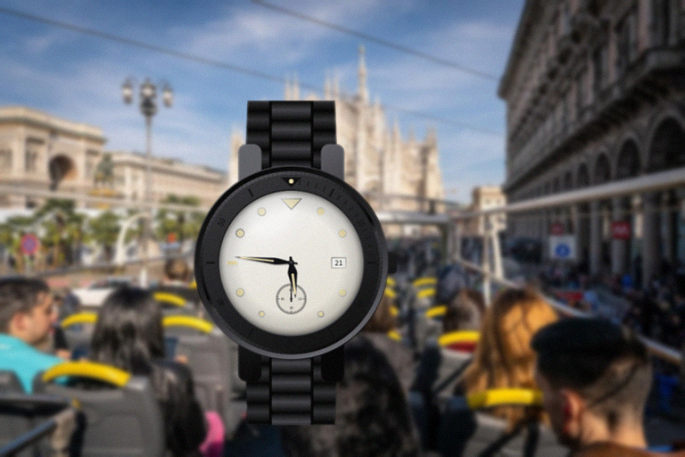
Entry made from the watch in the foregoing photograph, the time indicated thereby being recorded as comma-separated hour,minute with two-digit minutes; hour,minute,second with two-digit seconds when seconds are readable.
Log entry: 5,46
